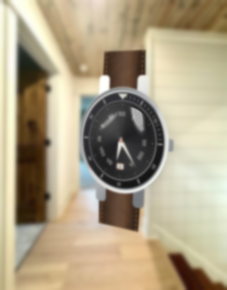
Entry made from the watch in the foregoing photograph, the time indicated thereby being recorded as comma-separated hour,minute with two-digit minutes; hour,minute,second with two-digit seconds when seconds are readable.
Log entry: 6,24
